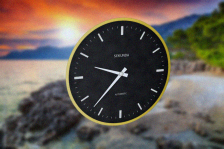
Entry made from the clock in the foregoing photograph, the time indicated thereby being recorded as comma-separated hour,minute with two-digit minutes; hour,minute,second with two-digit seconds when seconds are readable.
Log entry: 9,37
